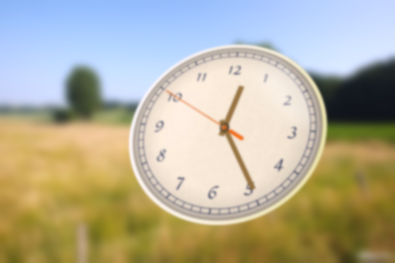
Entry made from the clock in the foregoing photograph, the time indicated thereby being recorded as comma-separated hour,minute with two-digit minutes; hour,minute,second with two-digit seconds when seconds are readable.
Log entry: 12,24,50
